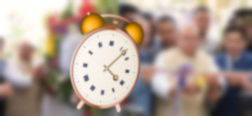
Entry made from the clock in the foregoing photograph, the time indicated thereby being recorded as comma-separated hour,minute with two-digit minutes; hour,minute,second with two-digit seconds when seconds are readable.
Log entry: 4,07
